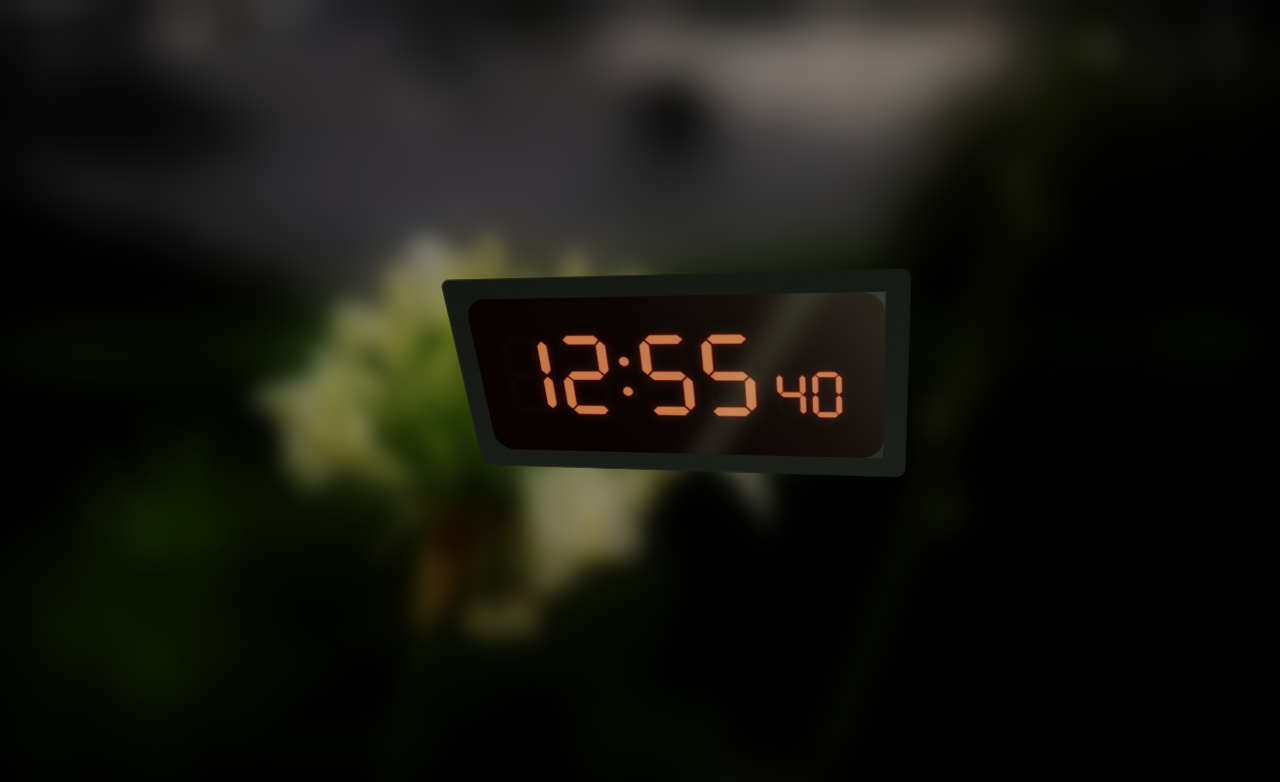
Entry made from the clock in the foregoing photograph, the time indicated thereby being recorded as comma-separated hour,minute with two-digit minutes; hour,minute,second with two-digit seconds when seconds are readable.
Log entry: 12,55,40
